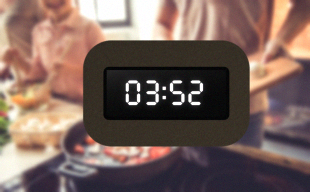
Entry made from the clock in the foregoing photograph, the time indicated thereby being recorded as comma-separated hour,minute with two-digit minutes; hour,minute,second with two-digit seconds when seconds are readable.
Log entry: 3,52
